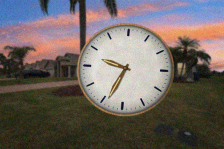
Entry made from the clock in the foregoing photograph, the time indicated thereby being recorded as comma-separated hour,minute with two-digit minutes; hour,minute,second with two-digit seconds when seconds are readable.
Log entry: 9,34
